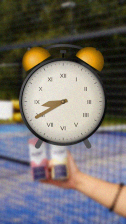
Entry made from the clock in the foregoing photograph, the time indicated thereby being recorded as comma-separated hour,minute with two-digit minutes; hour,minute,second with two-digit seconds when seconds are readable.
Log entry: 8,40
